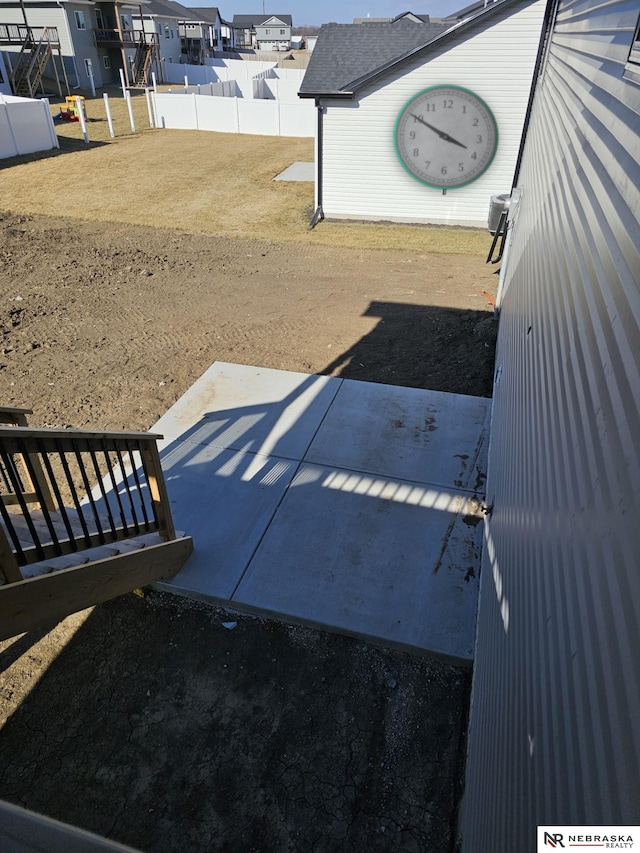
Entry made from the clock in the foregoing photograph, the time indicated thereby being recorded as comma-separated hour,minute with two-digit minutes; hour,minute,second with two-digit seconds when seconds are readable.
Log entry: 3,50
